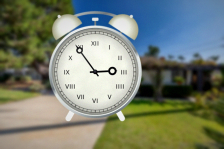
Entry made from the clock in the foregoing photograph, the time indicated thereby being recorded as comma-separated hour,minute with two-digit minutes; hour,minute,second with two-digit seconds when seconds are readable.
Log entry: 2,54
